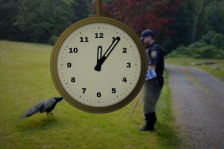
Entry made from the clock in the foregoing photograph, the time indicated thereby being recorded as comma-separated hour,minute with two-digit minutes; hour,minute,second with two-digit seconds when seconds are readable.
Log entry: 12,06
